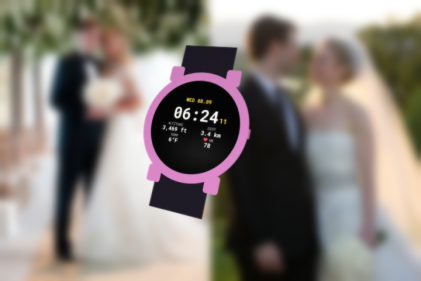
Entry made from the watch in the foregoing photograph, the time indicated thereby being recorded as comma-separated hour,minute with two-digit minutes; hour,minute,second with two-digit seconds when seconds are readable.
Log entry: 6,24
